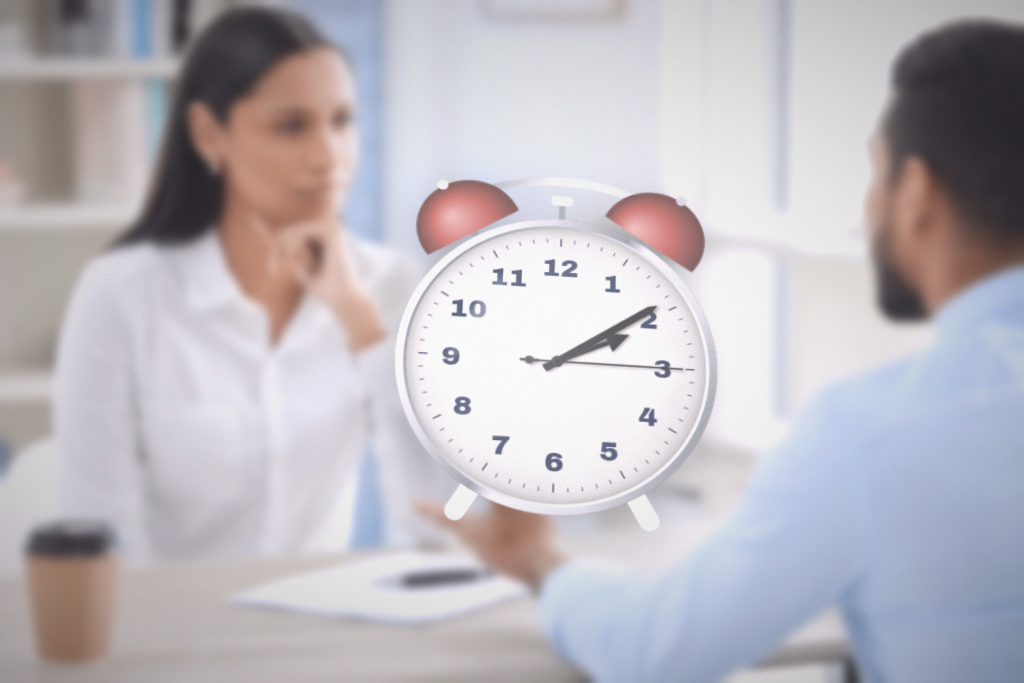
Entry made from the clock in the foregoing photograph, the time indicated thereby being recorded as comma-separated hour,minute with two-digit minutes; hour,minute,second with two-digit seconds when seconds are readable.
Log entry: 2,09,15
